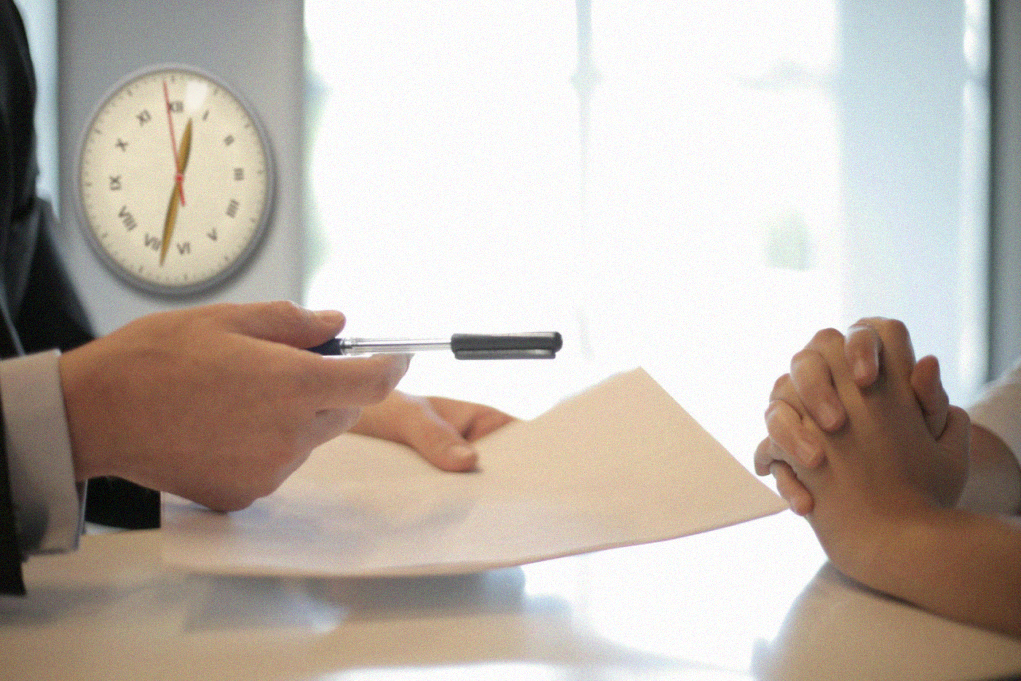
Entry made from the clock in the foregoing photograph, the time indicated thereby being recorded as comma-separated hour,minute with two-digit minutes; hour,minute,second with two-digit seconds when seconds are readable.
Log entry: 12,32,59
